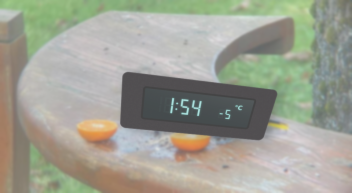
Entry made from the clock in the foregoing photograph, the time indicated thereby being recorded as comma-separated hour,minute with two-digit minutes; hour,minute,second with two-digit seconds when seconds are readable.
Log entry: 1,54
